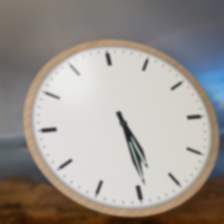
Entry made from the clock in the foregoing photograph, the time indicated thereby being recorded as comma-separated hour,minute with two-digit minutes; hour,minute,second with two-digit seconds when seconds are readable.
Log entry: 5,29
